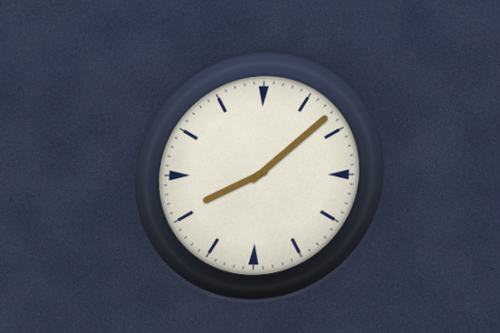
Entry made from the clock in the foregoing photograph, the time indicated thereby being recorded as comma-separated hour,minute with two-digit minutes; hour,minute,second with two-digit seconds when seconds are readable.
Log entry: 8,08
